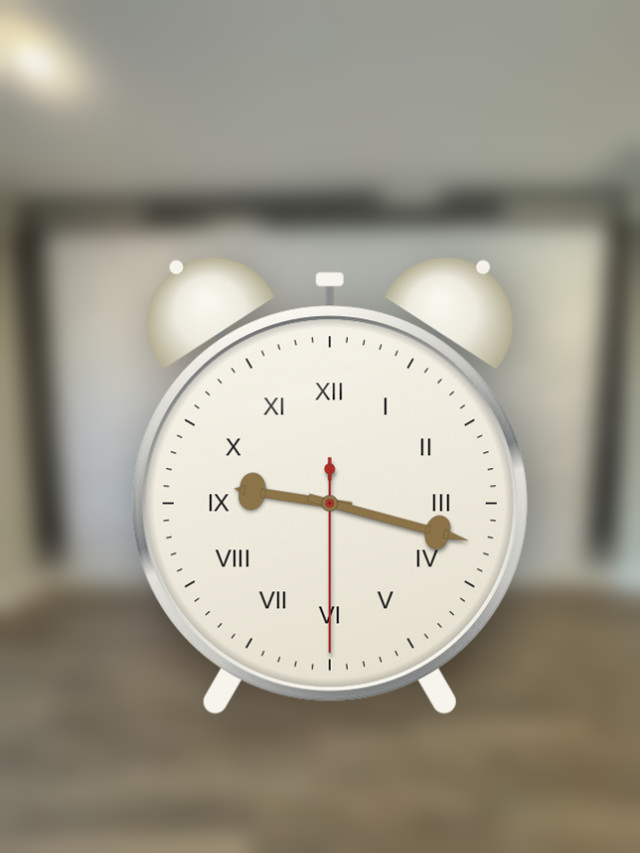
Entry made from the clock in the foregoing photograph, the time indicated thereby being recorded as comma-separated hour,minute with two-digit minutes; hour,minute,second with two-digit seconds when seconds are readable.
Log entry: 9,17,30
